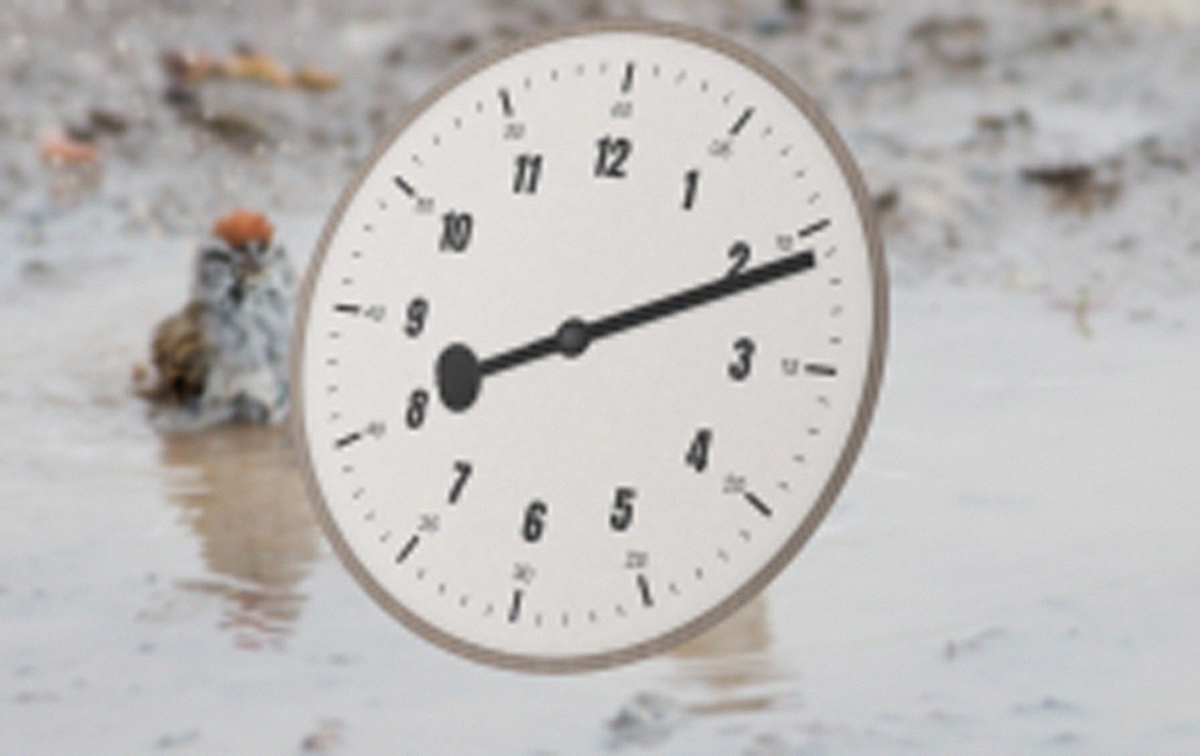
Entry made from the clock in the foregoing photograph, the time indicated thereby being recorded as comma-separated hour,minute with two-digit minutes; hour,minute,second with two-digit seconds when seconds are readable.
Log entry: 8,11
